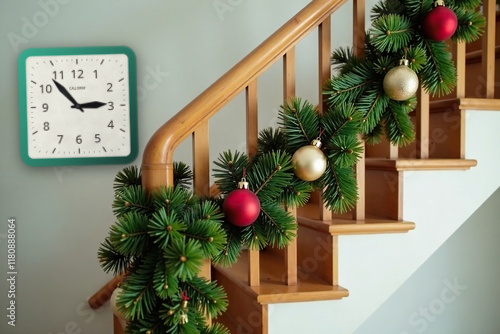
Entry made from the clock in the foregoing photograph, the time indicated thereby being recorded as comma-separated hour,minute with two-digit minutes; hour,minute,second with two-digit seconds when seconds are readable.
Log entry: 2,53
